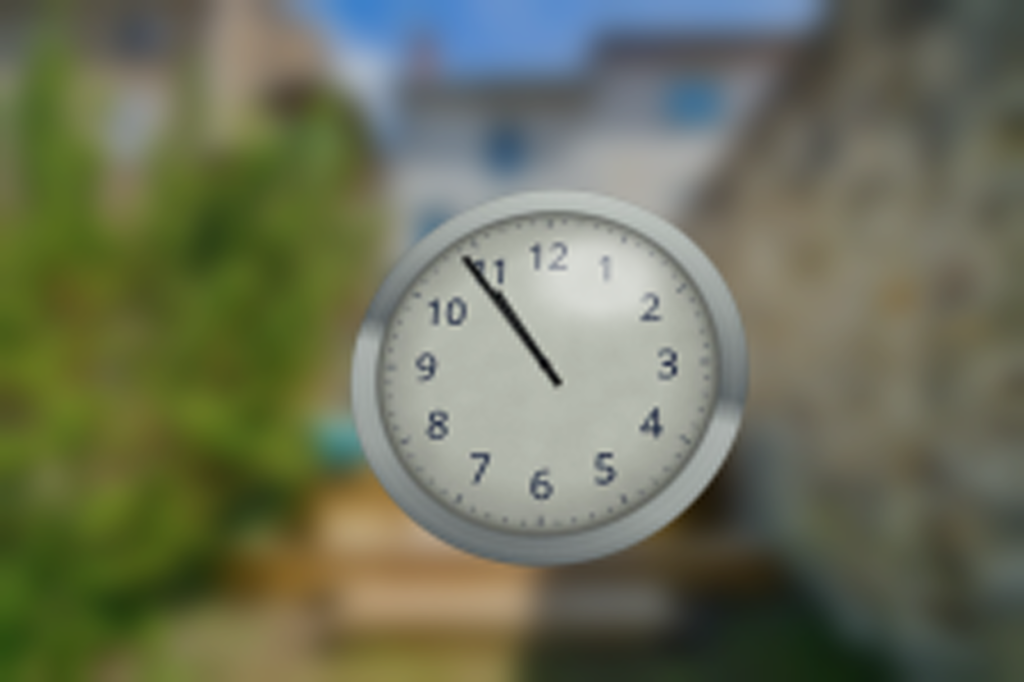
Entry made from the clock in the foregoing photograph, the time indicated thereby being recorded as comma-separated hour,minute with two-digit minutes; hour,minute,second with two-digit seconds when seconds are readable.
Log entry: 10,54
